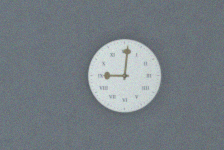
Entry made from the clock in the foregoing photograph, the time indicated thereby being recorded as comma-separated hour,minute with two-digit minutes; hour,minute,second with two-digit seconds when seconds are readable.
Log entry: 9,01
